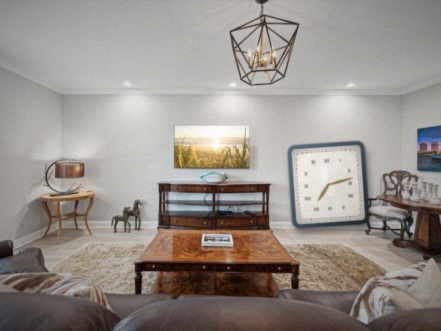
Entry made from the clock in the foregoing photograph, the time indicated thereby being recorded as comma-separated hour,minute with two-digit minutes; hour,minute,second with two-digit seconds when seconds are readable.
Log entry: 7,13
